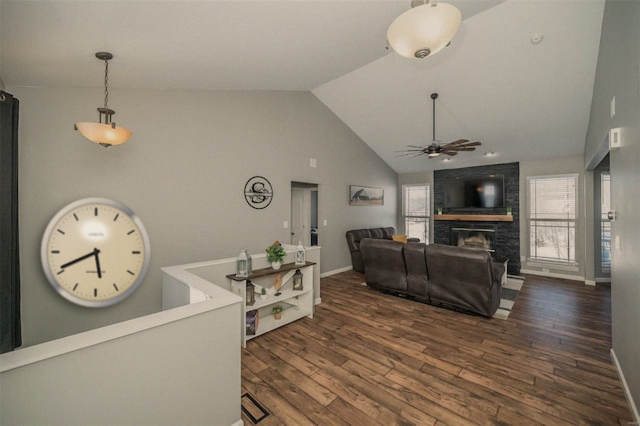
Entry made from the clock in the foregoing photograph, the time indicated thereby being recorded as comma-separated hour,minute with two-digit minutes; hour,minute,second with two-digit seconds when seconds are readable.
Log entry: 5,41
